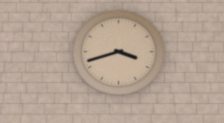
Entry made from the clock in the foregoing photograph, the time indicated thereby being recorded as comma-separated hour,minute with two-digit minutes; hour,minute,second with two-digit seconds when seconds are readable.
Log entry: 3,42
